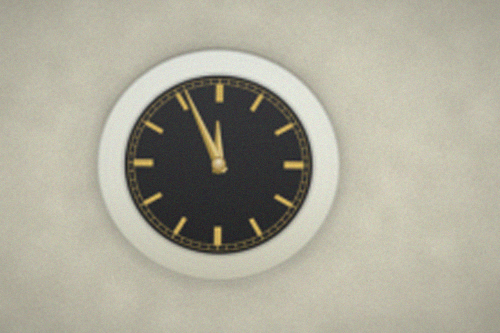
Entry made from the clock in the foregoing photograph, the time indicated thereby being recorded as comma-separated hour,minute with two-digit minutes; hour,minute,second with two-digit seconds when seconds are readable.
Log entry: 11,56
